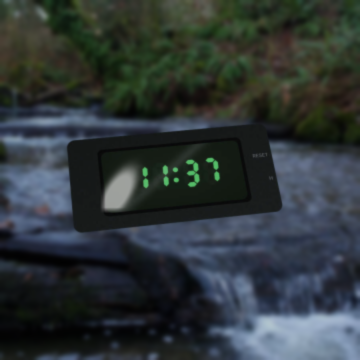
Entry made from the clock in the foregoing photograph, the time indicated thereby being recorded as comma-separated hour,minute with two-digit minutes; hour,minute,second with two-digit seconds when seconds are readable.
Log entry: 11,37
